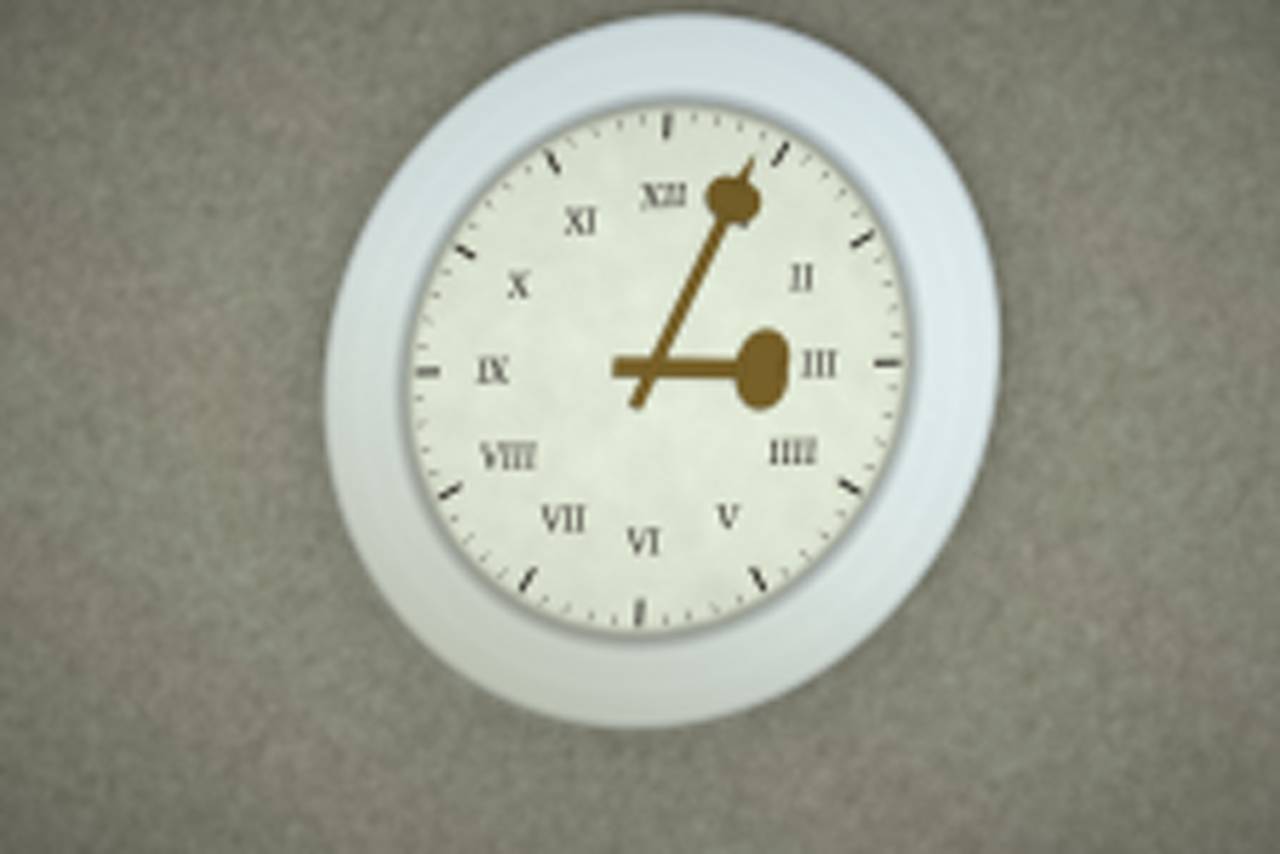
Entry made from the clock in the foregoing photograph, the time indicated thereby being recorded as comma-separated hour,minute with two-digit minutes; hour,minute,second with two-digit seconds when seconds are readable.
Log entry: 3,04
